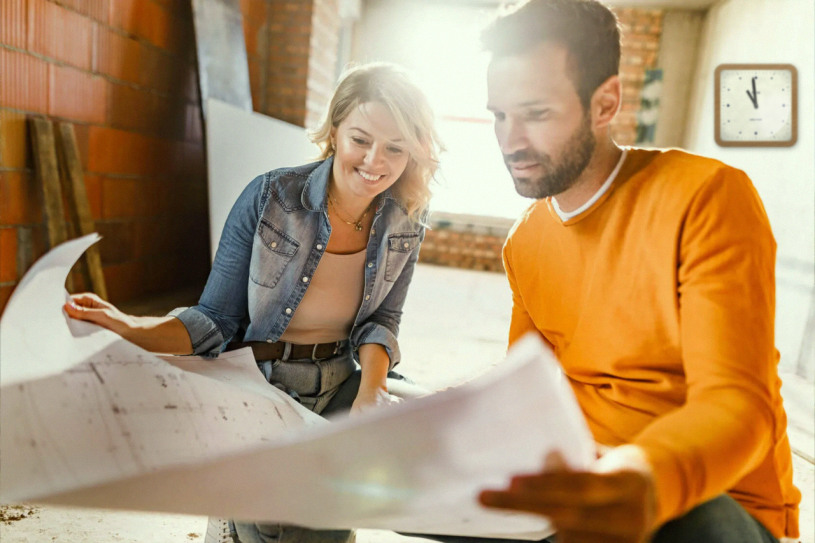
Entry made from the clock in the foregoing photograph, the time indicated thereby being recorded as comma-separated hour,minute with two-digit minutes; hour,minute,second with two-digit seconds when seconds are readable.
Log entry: 10,59
